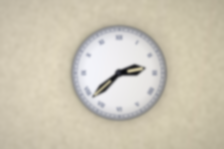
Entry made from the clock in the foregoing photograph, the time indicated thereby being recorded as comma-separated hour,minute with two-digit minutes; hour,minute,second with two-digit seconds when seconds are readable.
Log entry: 2,38
